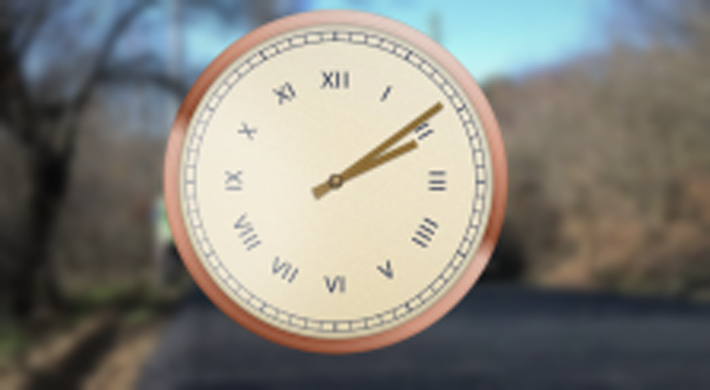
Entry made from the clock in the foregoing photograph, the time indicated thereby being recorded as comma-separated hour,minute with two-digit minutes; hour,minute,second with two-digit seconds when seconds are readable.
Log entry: 2,09
